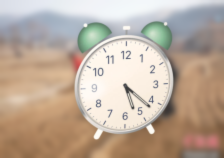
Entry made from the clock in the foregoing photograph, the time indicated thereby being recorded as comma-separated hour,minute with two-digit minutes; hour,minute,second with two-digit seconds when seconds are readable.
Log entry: 5,22
